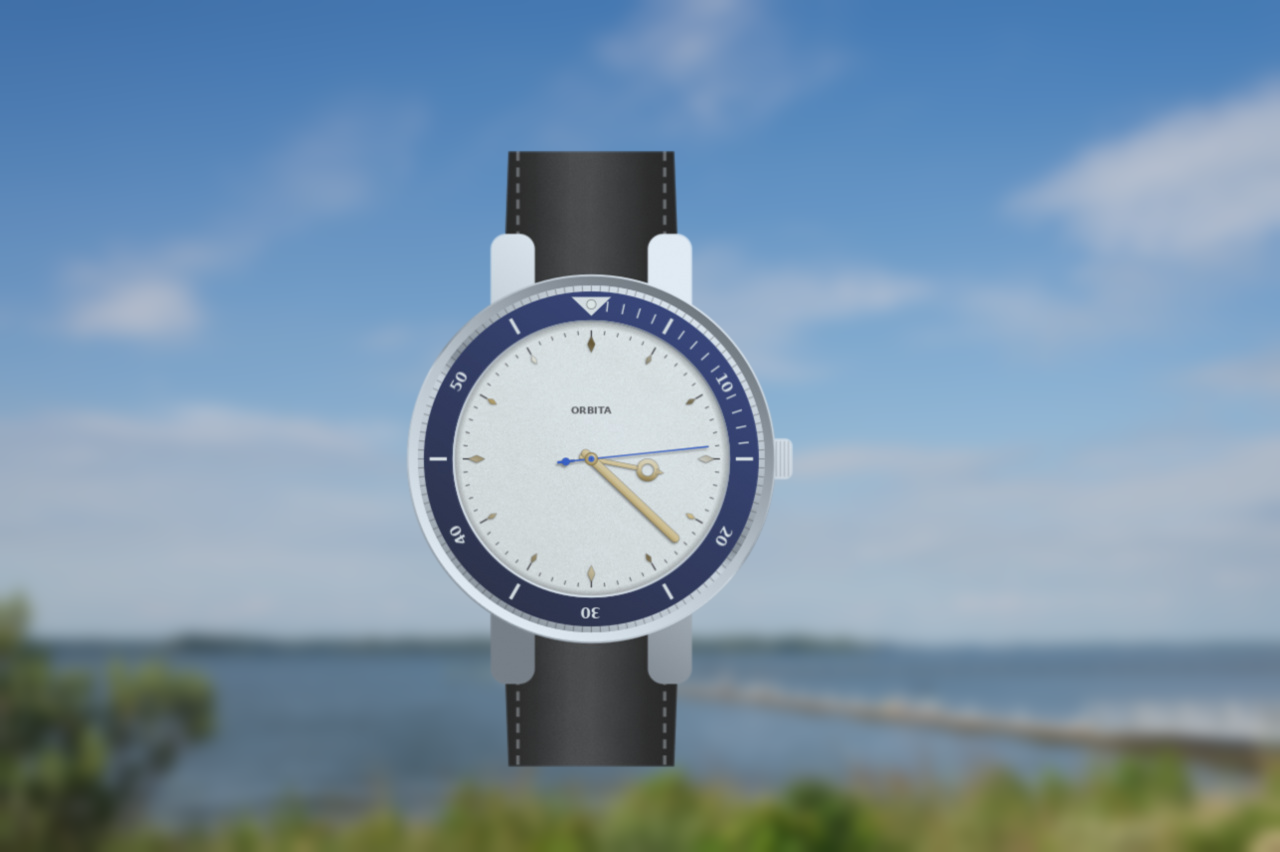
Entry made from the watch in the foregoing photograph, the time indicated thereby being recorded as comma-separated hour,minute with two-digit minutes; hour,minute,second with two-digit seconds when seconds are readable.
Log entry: 3,22,14
